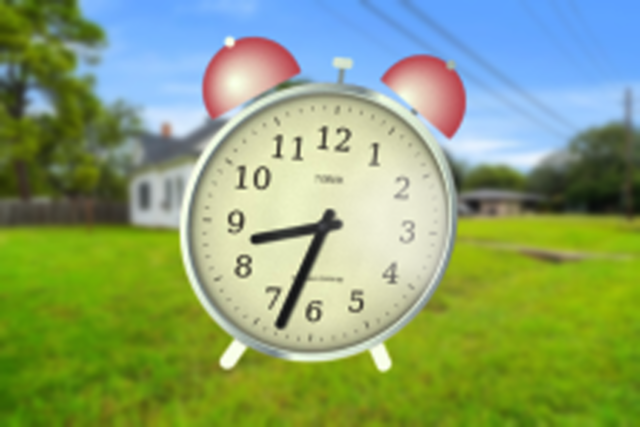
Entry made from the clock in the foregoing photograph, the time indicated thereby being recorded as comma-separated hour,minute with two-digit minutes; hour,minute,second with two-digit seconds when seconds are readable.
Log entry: 8,33
